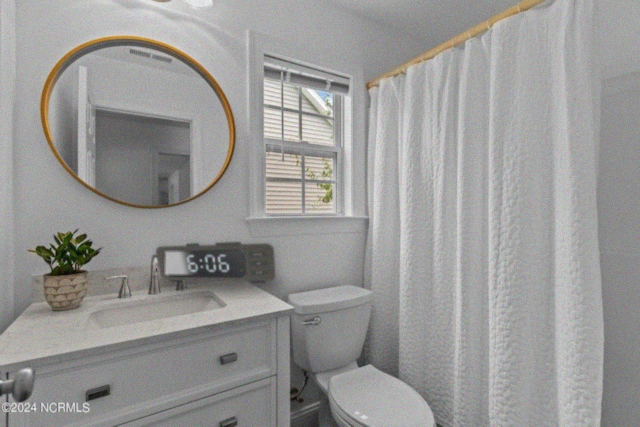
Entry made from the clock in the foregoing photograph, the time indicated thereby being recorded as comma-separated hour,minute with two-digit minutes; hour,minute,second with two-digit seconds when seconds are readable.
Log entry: 6,06
